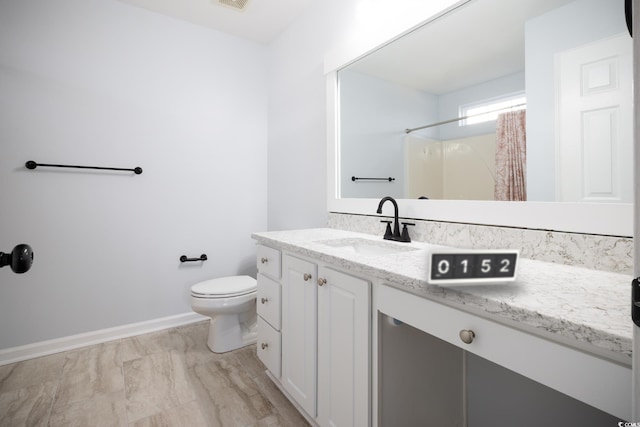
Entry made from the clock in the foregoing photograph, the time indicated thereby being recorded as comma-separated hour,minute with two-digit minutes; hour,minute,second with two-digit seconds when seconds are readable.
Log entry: 1,52
